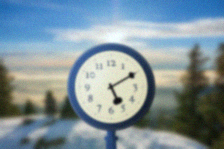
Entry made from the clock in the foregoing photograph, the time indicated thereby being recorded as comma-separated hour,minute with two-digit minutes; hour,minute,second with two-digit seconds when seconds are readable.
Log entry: 5,10
